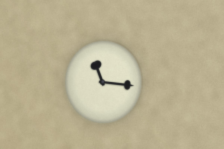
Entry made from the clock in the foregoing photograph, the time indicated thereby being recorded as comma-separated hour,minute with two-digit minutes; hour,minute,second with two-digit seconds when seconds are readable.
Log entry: 11,16
